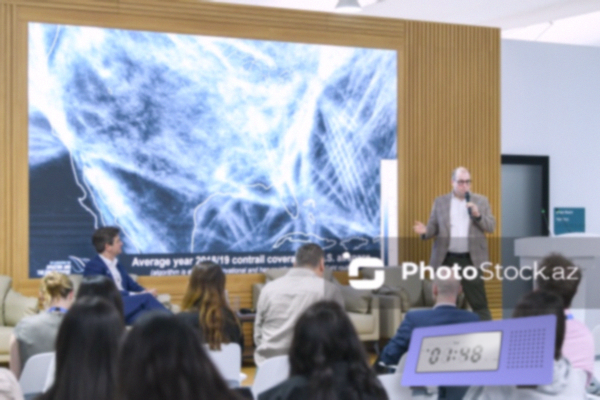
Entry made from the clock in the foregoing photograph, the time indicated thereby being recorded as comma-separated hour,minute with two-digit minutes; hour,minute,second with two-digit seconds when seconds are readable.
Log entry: 1,48
